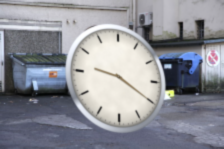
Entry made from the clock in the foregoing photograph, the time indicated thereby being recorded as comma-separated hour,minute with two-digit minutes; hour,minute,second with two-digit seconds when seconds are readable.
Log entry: 9,20
